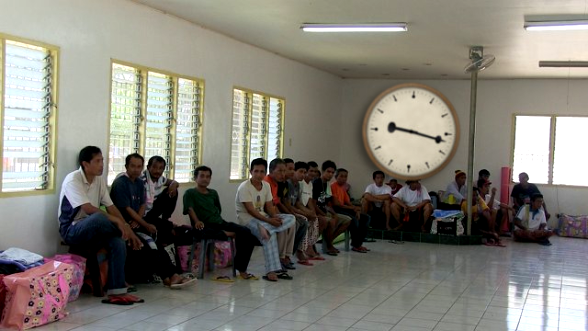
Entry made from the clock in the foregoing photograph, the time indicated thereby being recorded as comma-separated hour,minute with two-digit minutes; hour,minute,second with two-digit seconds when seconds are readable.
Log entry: 9,17
